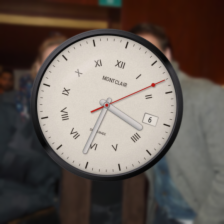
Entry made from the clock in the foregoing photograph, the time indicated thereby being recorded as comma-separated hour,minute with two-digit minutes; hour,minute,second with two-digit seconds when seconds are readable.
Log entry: 3,31,08
